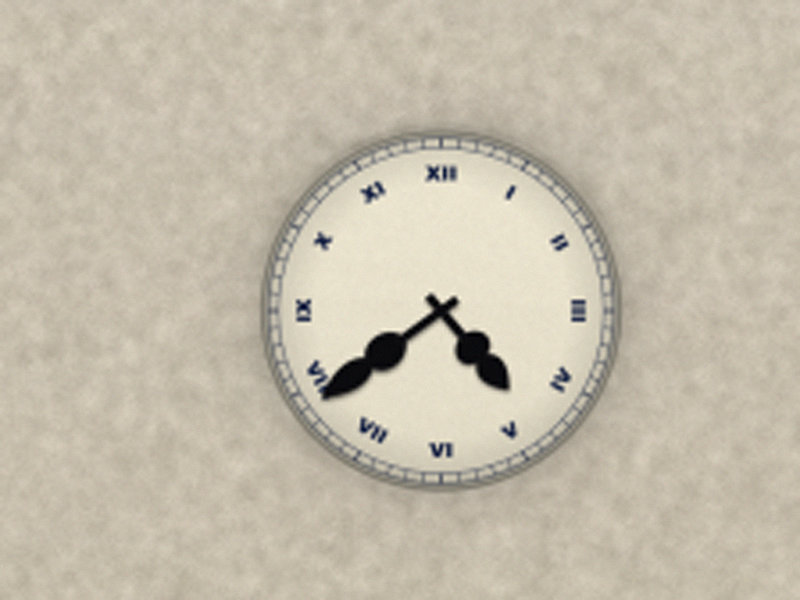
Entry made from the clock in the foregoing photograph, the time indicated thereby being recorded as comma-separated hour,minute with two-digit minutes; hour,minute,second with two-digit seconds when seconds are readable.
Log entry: 4,39
